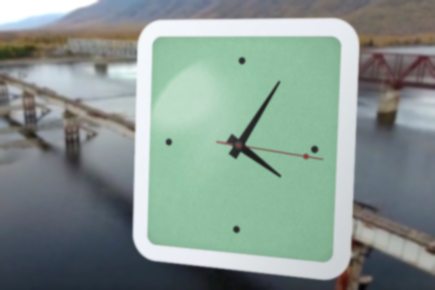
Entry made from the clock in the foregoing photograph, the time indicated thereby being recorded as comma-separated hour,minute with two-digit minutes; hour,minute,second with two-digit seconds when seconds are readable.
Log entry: 4,05,16
